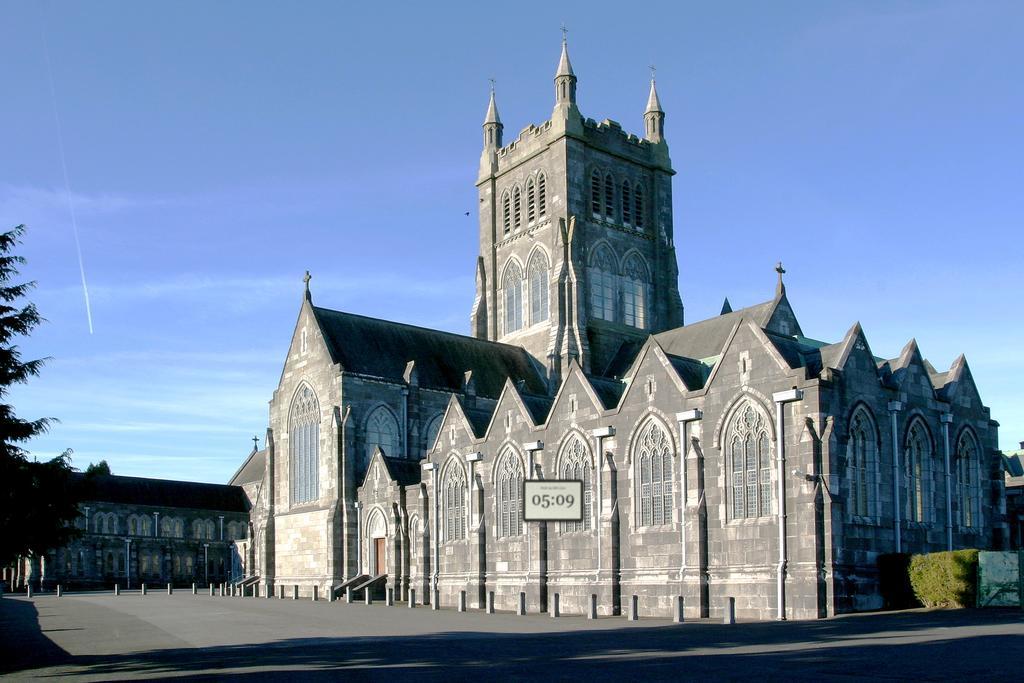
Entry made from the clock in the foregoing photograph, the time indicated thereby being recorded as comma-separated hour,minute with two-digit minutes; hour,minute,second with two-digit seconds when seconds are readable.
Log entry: 5,09
